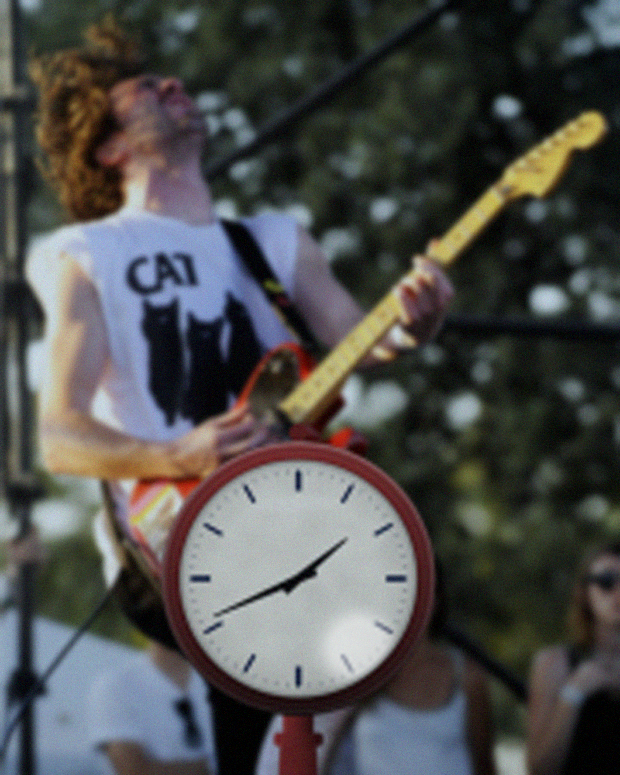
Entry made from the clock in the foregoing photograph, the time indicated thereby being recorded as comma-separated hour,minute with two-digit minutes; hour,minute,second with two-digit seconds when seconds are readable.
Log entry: 1,41
